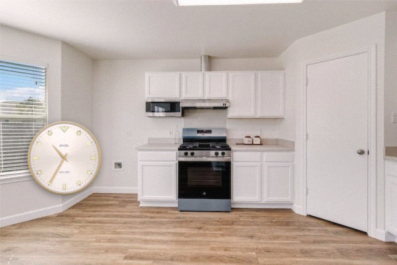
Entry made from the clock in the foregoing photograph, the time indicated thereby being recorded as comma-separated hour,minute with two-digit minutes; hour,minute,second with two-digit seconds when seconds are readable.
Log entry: 10,35
